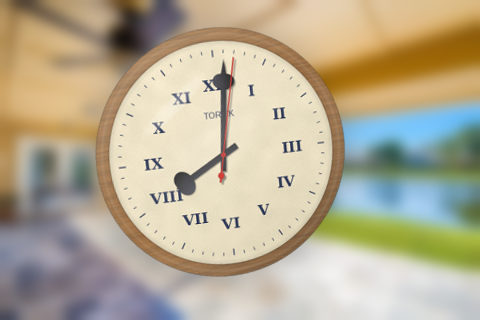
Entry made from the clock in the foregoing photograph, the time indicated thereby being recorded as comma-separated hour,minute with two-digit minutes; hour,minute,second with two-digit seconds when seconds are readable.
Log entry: 8,01,02
